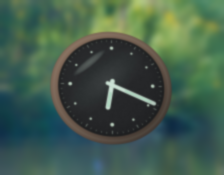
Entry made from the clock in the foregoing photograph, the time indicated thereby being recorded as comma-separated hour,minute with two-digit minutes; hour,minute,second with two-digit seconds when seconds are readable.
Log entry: 6,19
